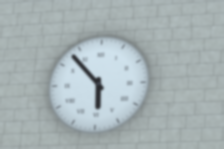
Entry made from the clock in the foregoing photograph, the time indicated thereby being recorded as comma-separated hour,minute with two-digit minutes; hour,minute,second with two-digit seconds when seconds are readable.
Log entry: 5,53
